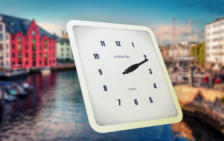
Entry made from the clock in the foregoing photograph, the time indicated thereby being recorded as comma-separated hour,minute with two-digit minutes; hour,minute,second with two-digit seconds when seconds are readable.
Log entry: 2,11
